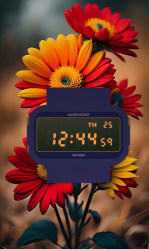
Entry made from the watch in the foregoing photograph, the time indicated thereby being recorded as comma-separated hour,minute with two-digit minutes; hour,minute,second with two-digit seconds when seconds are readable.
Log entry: 12,44,59
